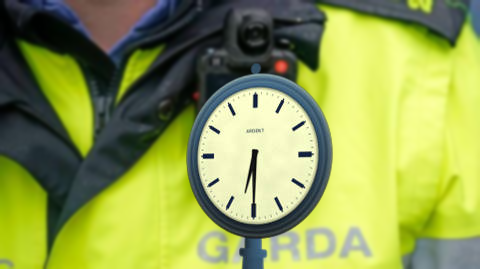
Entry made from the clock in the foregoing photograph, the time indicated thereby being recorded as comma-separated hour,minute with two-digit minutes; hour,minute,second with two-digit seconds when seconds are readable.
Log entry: 6,30
